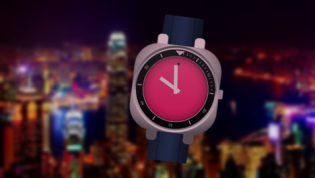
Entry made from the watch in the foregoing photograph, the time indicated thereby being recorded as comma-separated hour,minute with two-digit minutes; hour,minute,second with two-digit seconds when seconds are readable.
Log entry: 9,59
